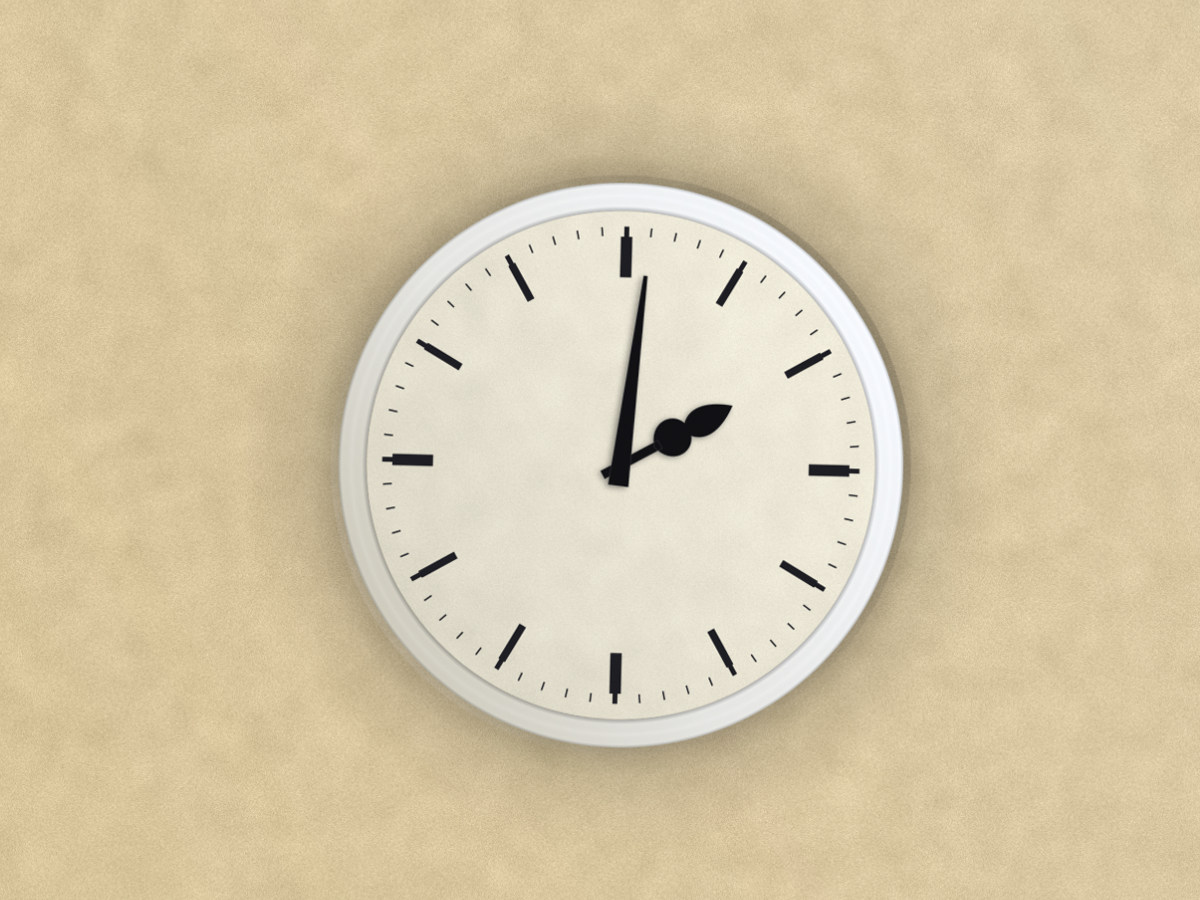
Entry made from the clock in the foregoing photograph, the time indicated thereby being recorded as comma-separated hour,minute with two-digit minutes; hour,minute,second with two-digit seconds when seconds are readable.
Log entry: 2,01
